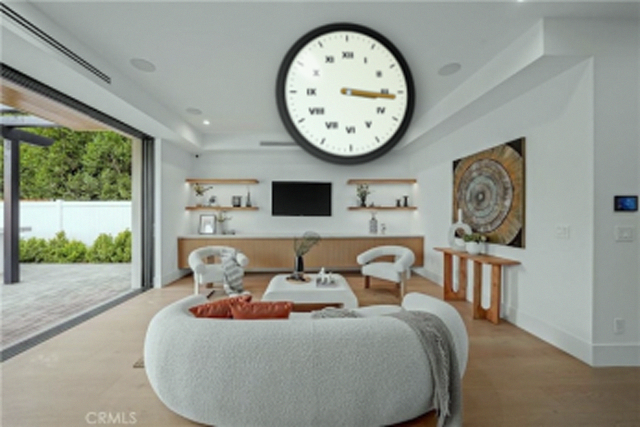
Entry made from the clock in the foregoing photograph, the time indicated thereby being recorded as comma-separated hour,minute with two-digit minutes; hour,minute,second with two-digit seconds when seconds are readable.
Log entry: 3,16
